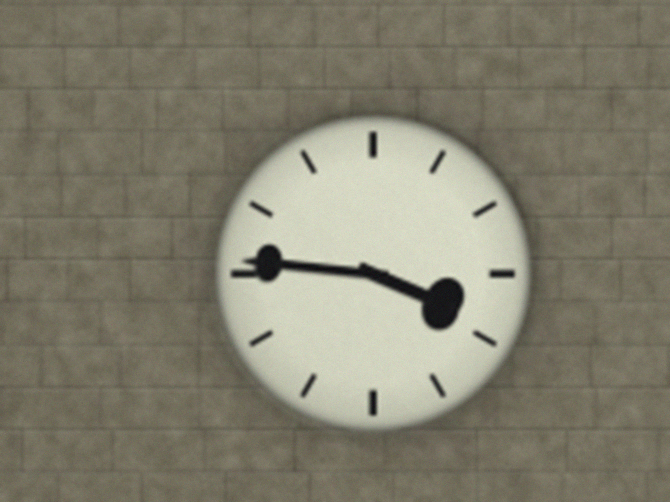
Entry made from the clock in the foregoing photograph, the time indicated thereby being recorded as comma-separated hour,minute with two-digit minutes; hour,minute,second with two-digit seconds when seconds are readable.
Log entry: 3,46
